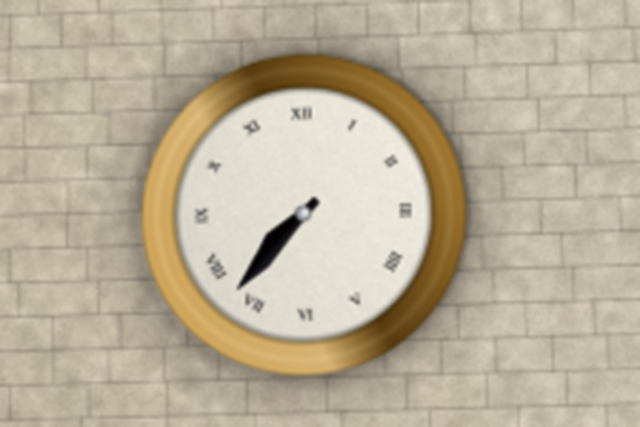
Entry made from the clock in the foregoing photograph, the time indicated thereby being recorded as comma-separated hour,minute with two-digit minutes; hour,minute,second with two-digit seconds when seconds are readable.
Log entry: 7,37
